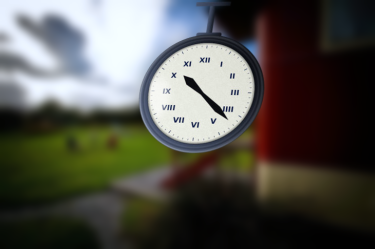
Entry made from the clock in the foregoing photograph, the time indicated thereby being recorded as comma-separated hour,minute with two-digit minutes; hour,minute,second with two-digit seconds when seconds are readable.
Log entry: 10,22
